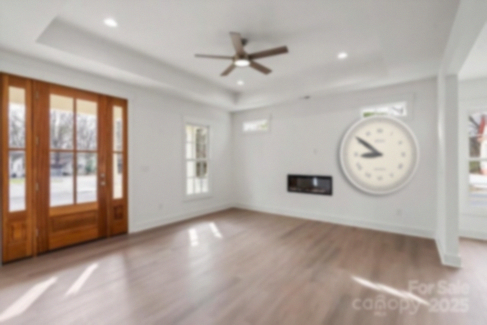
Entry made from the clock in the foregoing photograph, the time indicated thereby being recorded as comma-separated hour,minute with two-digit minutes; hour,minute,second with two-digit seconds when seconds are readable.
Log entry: 8,51
